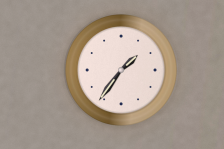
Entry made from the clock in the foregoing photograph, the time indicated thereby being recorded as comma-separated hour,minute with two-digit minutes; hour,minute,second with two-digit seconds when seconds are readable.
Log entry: 1,36
